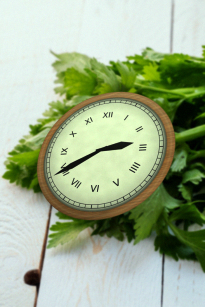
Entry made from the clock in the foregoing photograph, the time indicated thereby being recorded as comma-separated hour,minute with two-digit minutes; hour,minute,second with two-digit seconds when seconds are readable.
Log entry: 2,40
